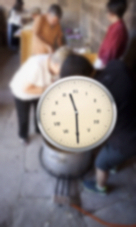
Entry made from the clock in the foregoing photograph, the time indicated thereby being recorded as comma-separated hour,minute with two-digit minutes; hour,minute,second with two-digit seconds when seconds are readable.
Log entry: 11,30
